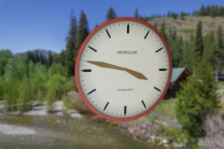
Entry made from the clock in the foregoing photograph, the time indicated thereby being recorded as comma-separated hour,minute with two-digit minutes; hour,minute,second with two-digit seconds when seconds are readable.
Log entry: 3,47
